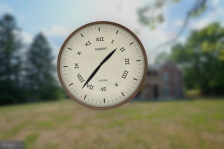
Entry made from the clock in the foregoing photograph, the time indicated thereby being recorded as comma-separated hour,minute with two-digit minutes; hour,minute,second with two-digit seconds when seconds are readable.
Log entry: 1,37
